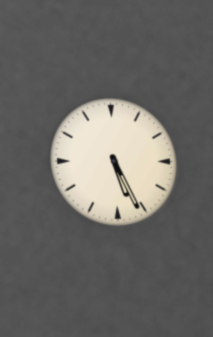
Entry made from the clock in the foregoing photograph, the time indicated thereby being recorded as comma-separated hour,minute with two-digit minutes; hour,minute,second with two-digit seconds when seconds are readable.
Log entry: 5,26
